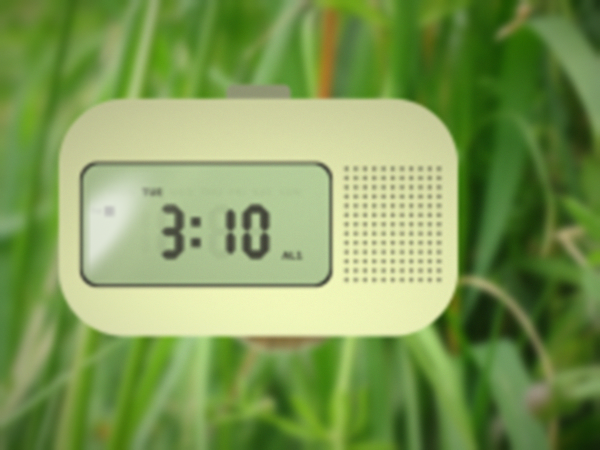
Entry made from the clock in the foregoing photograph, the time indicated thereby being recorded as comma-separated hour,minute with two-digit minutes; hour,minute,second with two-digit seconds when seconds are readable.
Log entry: 3,10
